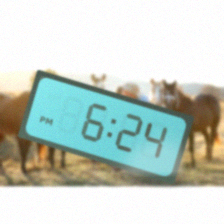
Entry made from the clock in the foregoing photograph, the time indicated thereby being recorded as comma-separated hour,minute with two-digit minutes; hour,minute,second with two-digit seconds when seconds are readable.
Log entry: 6,24
